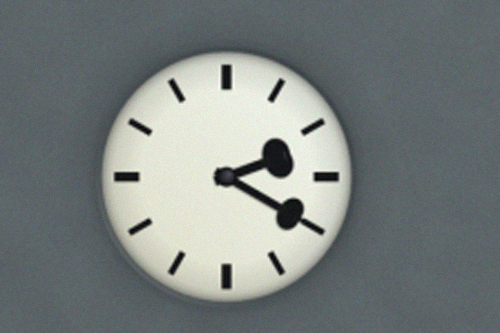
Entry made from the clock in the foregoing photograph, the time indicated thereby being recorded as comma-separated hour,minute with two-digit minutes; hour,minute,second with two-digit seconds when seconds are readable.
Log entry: 2,20
